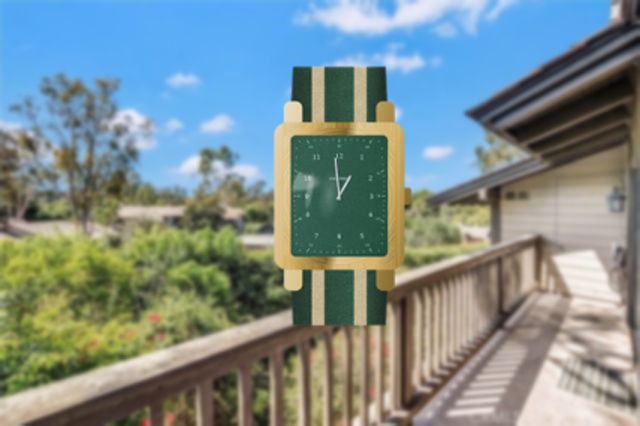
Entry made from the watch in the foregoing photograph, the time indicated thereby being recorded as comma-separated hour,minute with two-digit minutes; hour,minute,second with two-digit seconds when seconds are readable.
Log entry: 12,59
